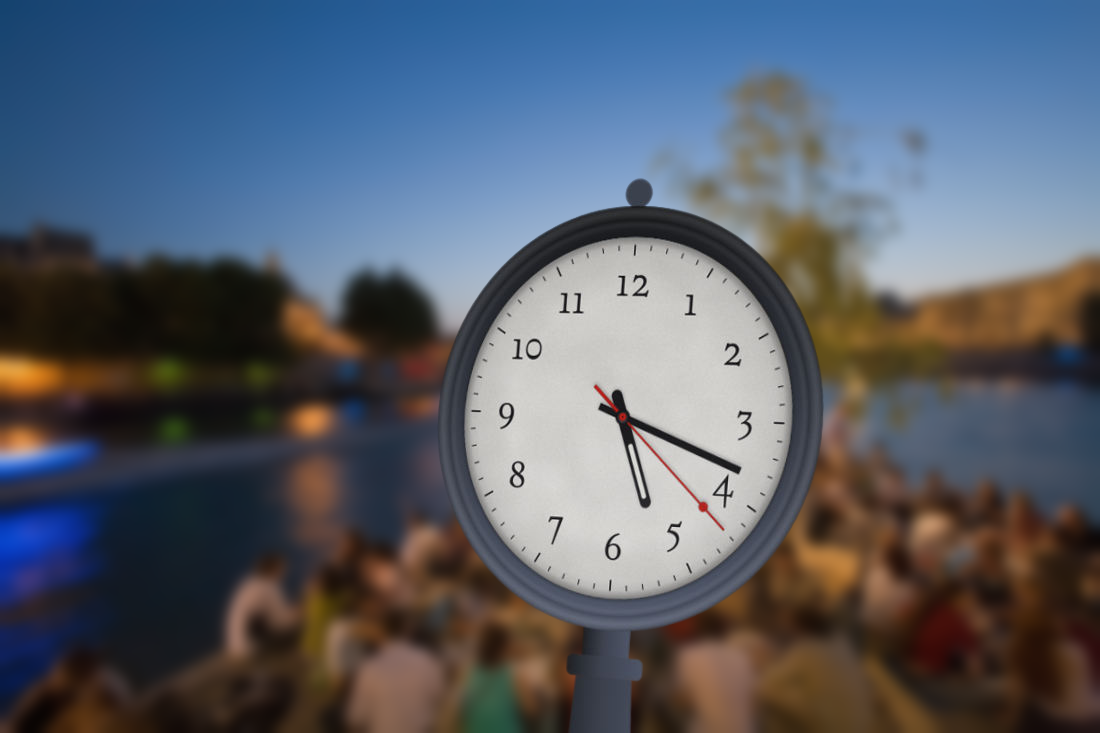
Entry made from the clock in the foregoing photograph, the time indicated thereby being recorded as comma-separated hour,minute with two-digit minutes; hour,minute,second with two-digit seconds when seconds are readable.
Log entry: 5,18,22
